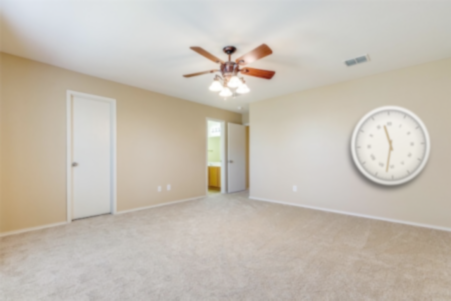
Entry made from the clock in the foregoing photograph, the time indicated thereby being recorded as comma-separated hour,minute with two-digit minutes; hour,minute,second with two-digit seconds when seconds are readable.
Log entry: 11,32
